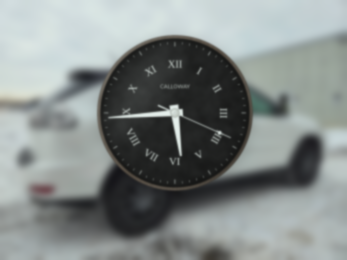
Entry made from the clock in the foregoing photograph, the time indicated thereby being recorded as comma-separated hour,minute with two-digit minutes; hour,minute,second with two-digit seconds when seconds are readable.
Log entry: 5,44,19
